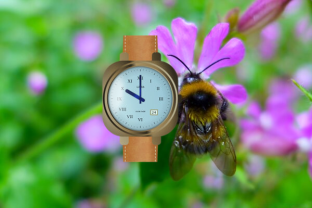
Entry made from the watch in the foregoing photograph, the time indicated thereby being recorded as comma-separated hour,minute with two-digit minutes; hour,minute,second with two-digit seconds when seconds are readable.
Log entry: 10,00
